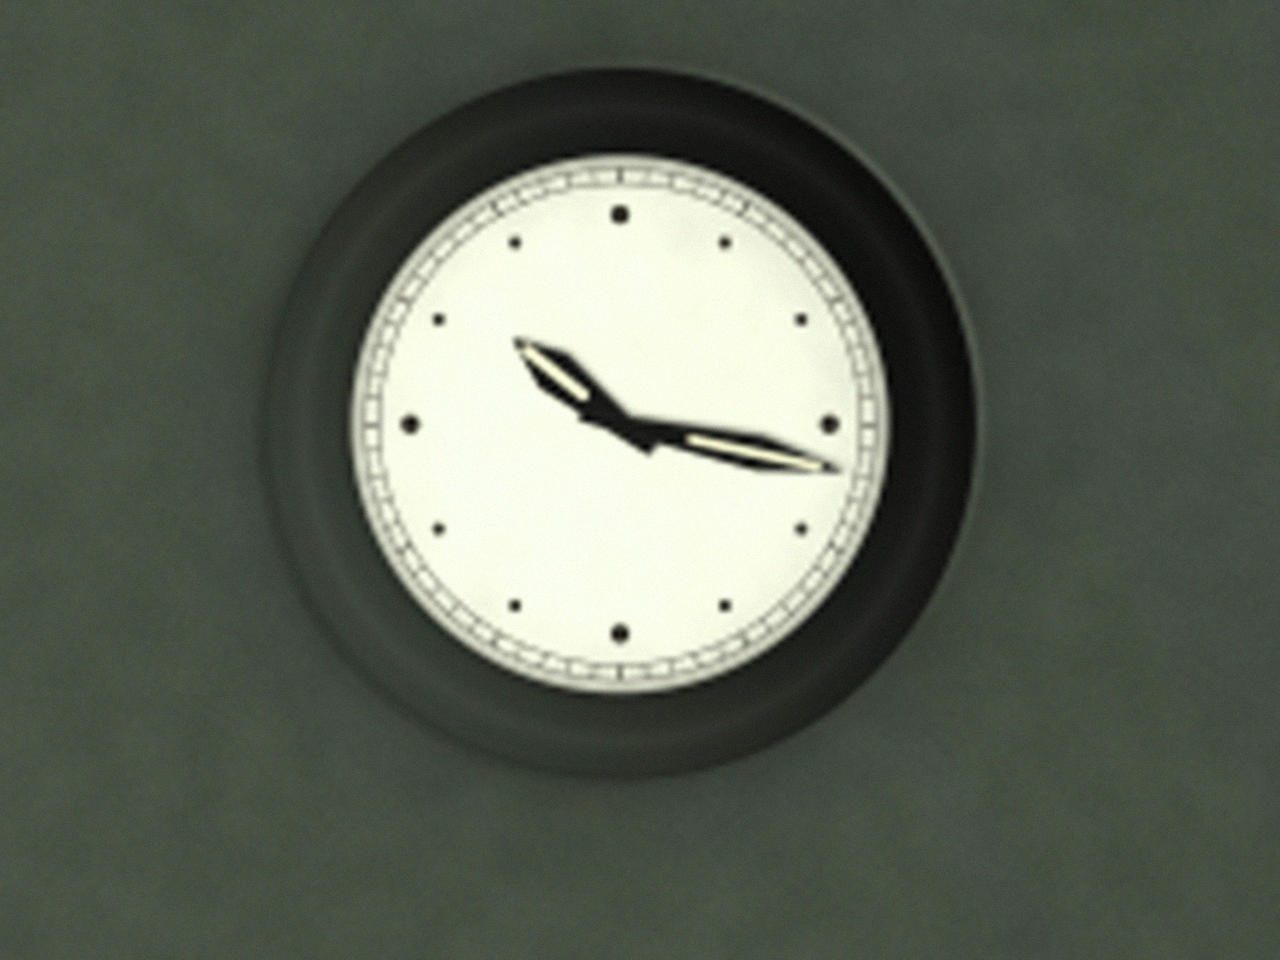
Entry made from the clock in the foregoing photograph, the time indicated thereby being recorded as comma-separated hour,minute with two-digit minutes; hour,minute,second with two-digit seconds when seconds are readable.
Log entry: 10,17
